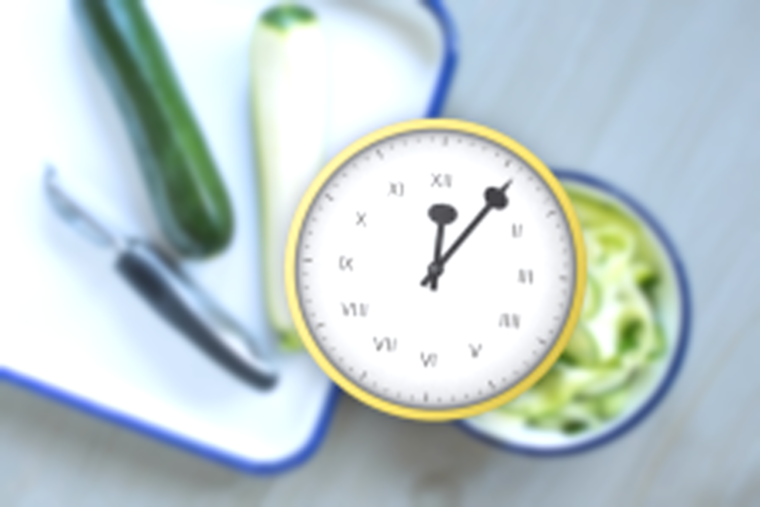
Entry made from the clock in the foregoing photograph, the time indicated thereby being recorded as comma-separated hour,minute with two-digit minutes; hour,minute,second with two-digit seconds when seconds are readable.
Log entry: 12,06
